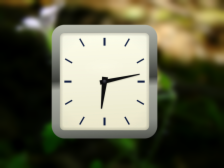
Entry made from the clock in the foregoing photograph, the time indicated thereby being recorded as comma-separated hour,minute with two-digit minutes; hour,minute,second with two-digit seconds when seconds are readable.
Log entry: 6,13
